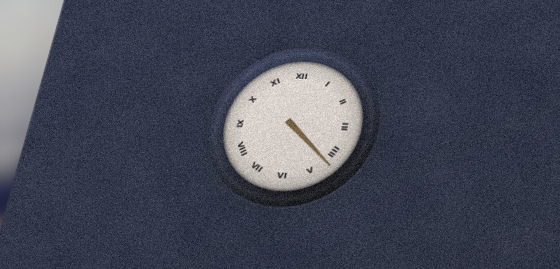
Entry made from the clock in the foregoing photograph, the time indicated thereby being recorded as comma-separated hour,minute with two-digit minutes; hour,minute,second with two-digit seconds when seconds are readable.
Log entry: 4,22
